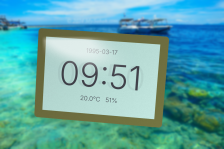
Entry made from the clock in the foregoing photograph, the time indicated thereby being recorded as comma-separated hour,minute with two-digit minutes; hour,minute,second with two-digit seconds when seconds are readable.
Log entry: 9,51
